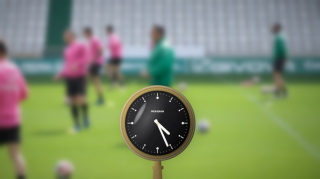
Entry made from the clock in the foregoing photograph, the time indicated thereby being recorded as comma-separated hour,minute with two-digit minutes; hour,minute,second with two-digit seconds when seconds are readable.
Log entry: 4,26
